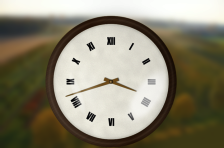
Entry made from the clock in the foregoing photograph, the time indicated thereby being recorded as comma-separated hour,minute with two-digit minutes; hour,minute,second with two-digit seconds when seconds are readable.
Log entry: 3,42
